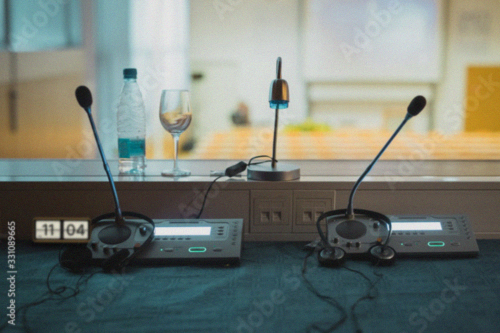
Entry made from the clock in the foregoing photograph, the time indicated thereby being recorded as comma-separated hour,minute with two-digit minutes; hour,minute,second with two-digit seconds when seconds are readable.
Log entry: 11,04
